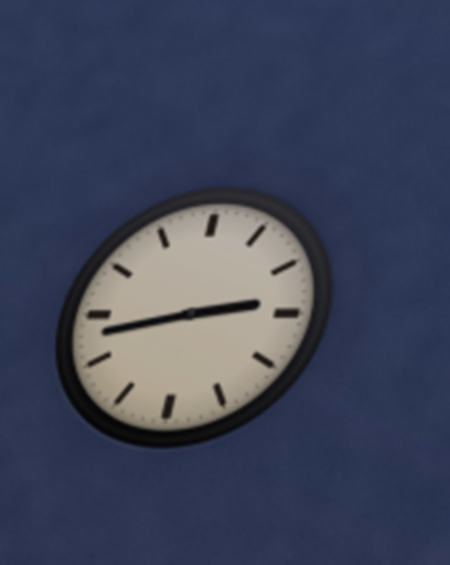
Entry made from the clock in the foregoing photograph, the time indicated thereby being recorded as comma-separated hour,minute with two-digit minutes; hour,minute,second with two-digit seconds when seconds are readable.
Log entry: 2,43
